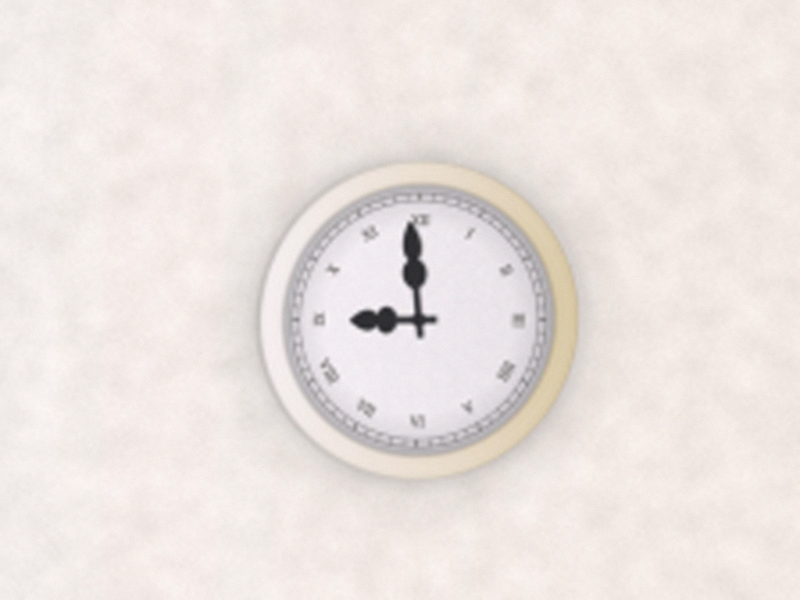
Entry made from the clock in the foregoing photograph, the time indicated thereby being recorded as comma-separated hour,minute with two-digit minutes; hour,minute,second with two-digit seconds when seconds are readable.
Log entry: 8,59
